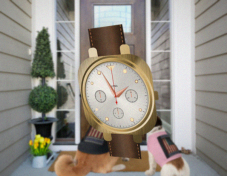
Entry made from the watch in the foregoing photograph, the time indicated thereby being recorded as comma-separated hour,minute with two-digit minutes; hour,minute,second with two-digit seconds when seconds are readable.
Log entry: 1,56
